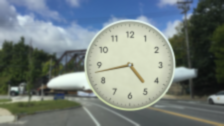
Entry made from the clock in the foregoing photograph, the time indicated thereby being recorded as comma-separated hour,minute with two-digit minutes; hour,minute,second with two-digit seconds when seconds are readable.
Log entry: 4,43
